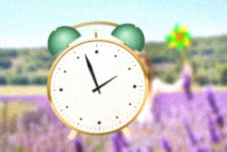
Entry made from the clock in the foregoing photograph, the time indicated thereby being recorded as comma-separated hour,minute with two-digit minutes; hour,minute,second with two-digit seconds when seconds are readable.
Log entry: 1,57
